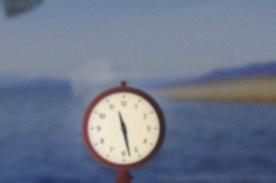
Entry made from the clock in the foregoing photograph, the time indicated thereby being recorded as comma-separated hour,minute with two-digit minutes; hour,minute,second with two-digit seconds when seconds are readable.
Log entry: 11,28
